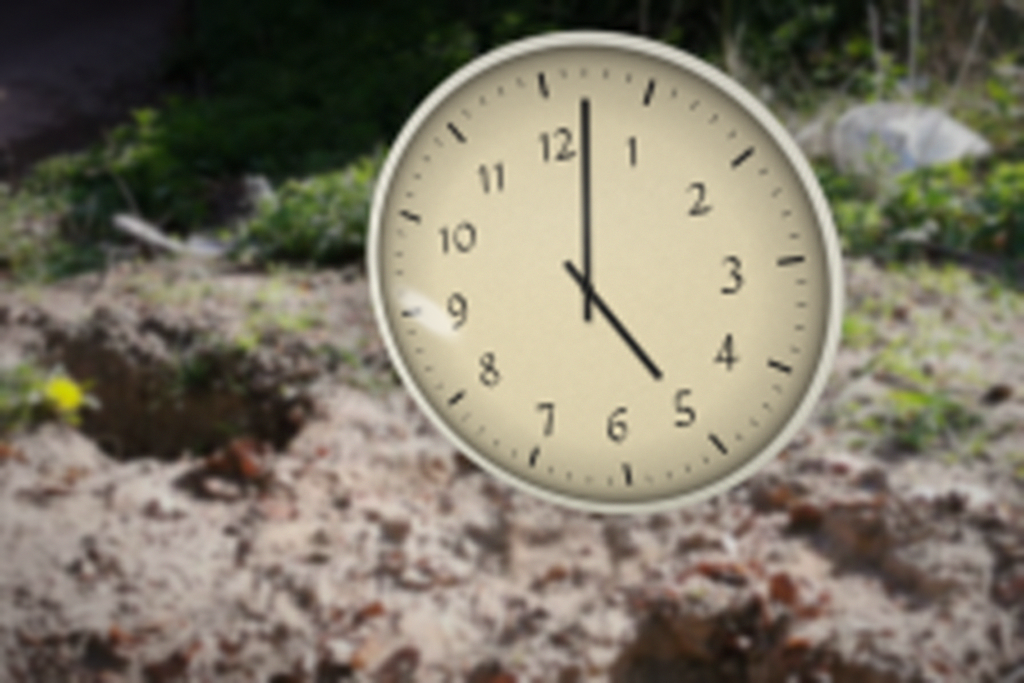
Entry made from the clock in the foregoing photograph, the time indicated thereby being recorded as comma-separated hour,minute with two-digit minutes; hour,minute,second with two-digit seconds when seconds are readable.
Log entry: 5,02
